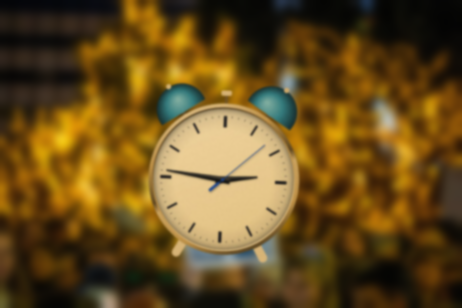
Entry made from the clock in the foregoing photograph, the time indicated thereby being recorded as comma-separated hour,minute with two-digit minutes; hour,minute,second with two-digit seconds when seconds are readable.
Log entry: 2,46,08
